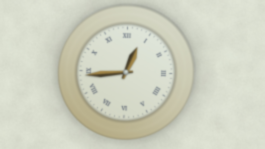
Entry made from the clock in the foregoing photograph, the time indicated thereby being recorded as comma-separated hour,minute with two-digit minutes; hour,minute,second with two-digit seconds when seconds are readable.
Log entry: 12,44
